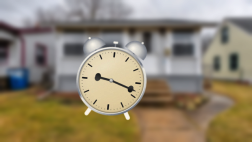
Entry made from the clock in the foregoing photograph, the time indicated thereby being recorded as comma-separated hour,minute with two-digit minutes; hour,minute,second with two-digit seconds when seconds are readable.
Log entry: 9,18
